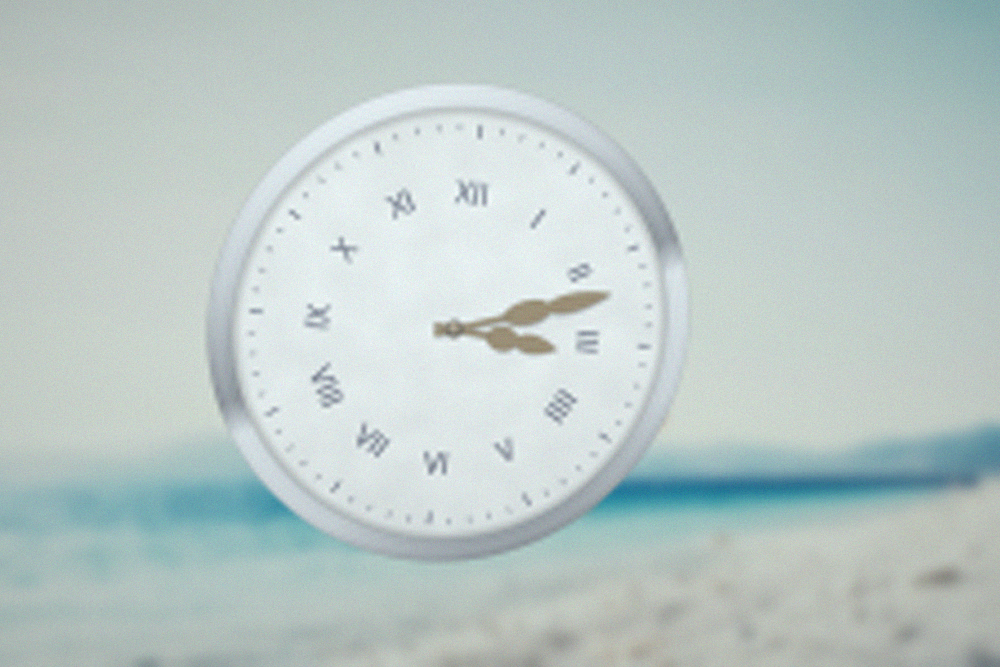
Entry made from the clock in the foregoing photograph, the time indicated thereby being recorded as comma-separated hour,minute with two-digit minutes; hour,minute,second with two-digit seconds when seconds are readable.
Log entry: 3,12
